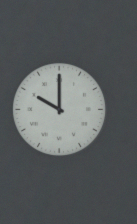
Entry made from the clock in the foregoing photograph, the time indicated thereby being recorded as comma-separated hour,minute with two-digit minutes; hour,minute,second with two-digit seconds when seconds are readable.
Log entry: 10,00
